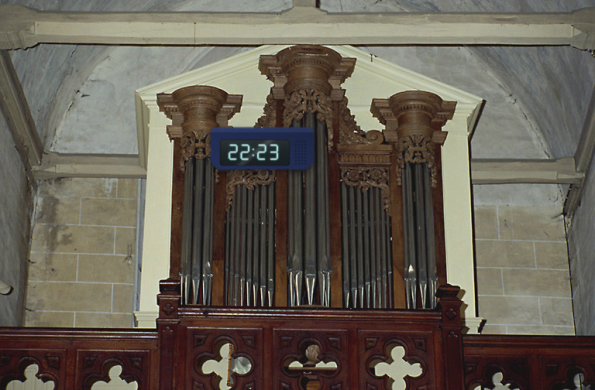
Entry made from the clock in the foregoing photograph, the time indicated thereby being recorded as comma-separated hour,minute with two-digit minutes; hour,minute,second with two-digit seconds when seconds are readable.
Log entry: 22,23
